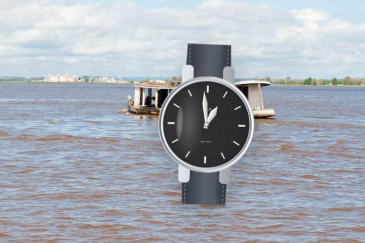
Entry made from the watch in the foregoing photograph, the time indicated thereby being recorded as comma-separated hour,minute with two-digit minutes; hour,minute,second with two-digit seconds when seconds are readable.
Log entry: 12,59
